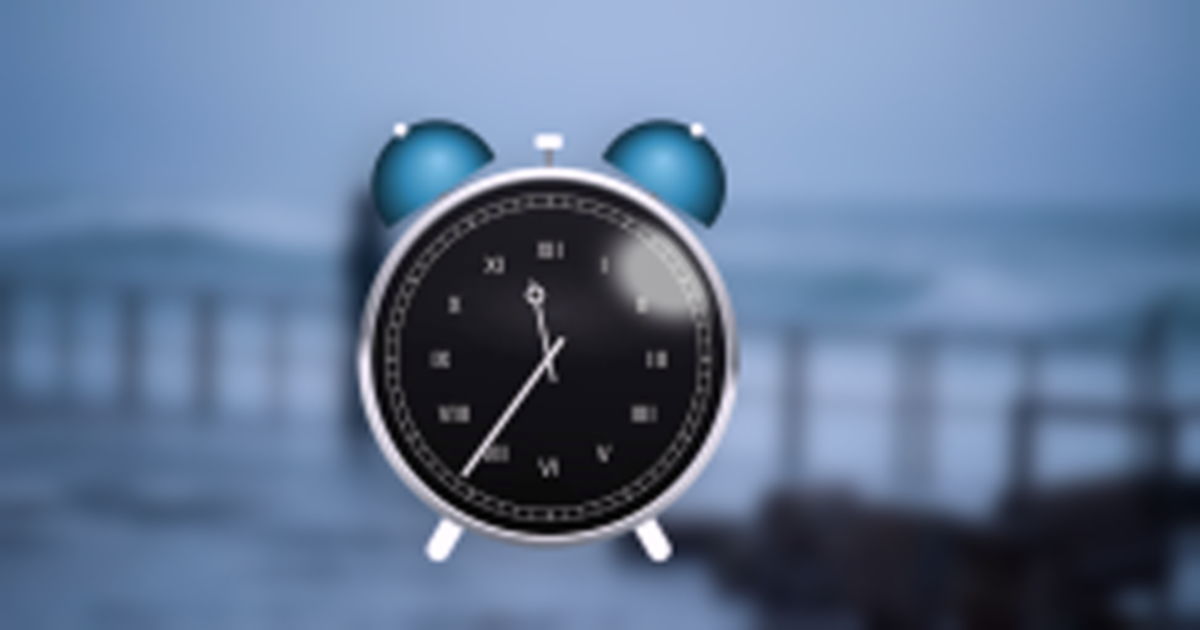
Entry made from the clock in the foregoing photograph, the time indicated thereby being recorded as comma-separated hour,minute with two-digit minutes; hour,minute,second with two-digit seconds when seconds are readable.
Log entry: 11,36
